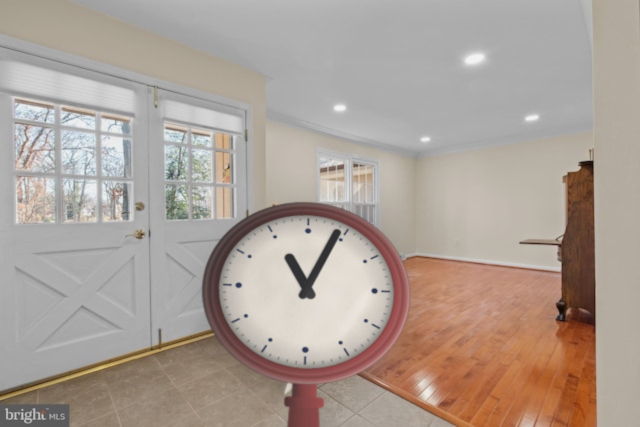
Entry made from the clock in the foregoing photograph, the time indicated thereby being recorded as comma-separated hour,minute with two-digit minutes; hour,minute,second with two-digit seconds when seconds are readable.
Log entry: 11,04
